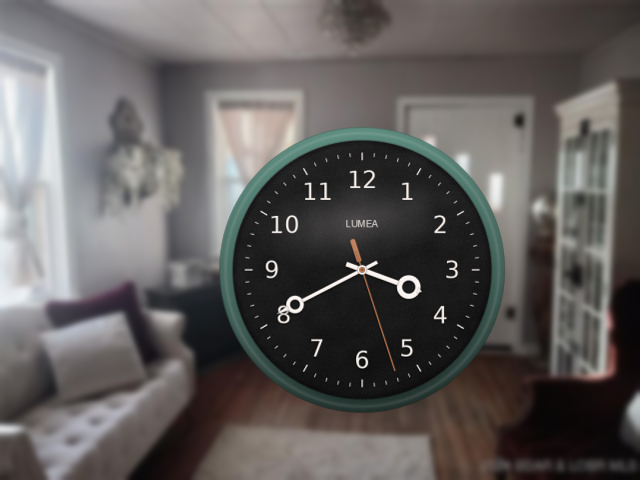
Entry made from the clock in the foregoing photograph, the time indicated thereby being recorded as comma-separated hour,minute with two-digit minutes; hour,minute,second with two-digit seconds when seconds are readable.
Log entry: 3,40,27
